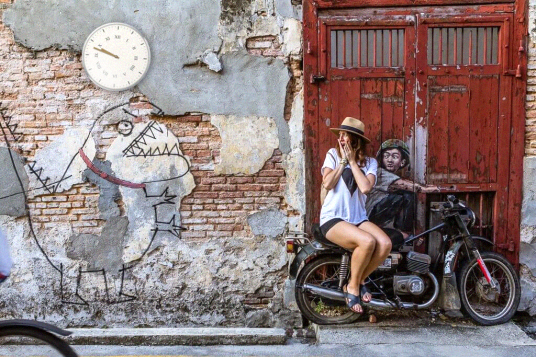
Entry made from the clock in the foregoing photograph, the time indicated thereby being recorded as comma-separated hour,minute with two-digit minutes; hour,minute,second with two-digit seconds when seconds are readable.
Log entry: 9,48
